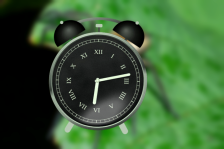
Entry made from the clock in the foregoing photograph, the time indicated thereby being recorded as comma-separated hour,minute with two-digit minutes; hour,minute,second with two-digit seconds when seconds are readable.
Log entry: 6,13
